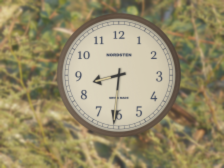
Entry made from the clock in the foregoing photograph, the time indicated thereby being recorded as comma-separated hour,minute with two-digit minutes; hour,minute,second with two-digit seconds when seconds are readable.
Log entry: 8,31
